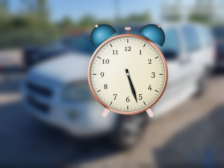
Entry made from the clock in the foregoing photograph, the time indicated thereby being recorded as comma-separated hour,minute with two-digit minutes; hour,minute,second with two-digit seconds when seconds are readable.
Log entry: 5,27
